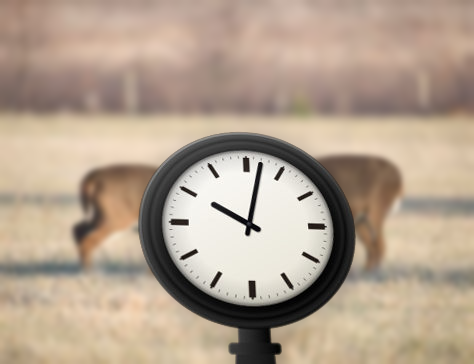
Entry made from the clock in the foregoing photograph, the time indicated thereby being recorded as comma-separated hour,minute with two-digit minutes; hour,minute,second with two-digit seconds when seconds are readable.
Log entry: 10,02
